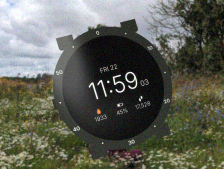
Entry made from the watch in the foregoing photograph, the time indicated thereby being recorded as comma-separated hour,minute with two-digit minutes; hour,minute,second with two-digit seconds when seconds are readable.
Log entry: 11,59,03
